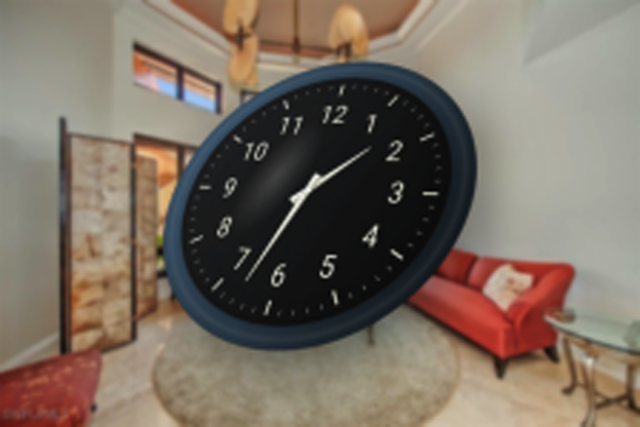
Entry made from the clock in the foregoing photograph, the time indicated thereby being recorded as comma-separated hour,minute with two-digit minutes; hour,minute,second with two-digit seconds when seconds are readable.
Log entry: 1,33
